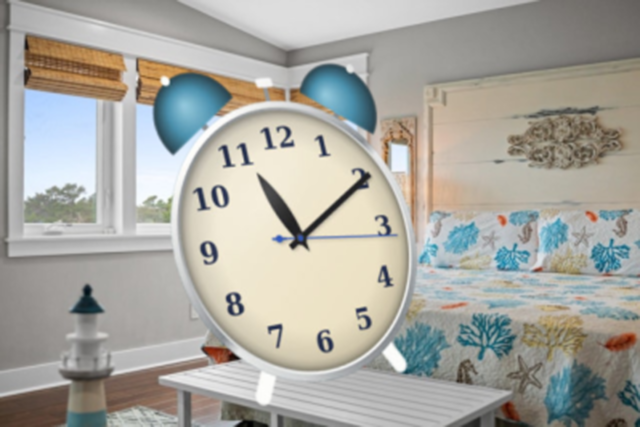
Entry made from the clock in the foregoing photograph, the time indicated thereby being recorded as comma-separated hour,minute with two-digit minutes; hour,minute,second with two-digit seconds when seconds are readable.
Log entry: 11,10,16
